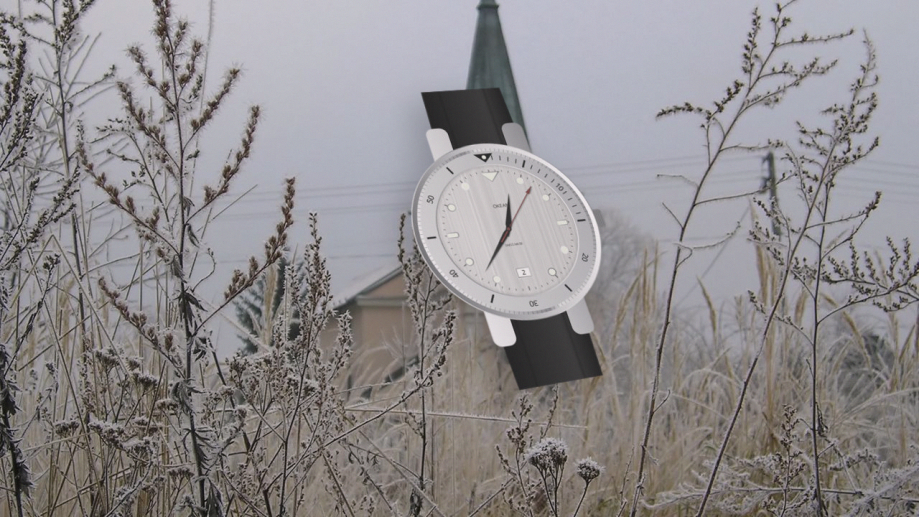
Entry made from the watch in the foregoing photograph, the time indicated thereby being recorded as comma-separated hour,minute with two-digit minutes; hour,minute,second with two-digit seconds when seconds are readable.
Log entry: 12,37,07
